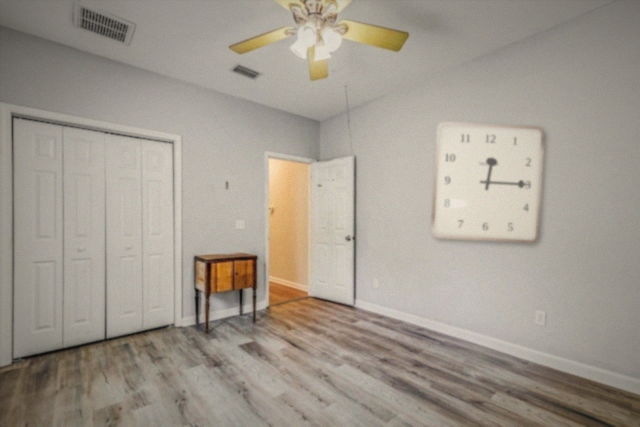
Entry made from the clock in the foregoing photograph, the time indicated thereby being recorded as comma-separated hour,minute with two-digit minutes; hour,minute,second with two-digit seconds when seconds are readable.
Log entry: 12,15
